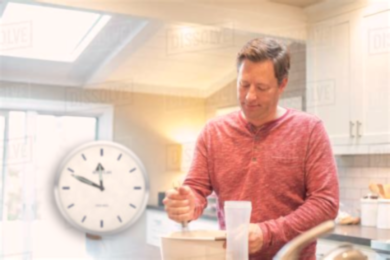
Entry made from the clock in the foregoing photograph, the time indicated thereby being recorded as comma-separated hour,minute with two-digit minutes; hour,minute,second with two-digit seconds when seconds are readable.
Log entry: 11,49
